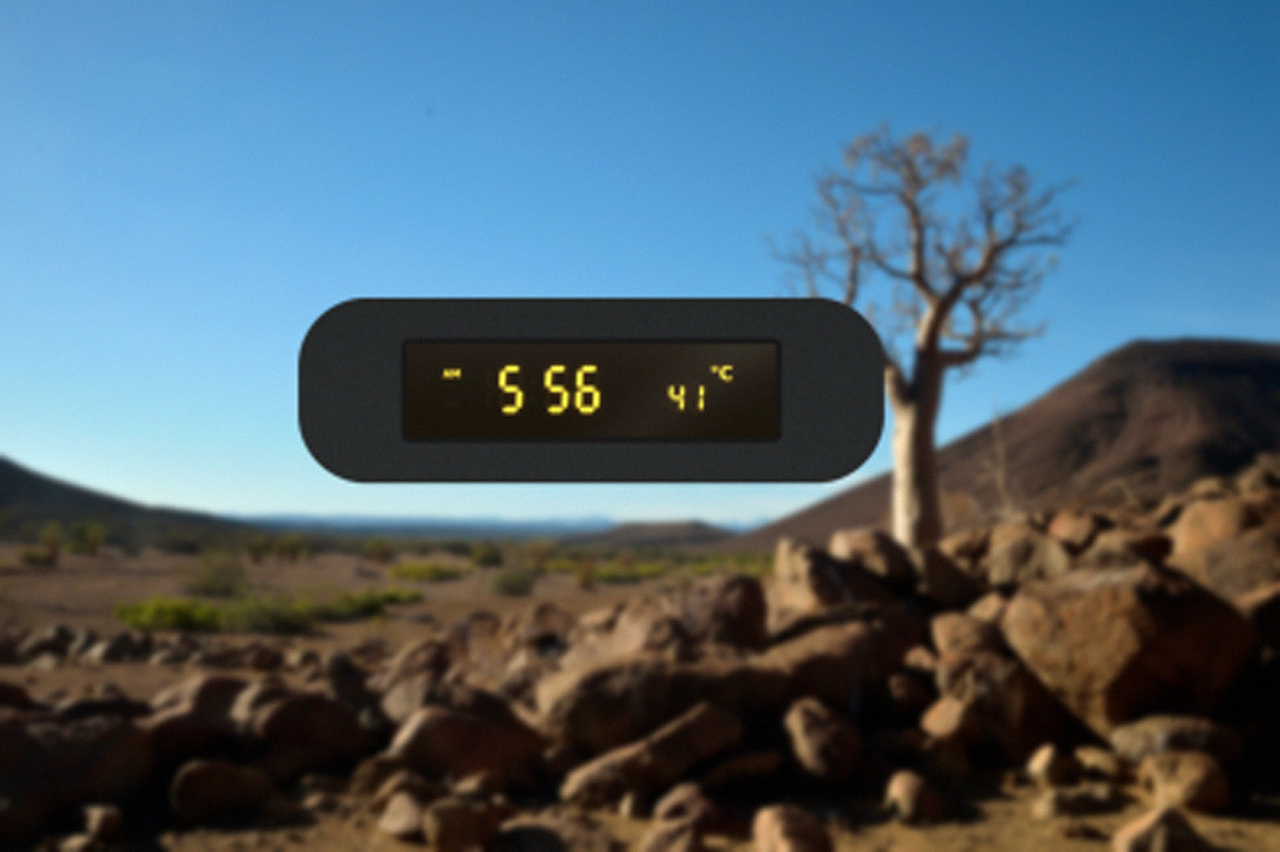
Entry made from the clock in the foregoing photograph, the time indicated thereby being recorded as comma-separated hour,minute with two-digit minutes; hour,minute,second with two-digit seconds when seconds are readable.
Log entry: 5,56
